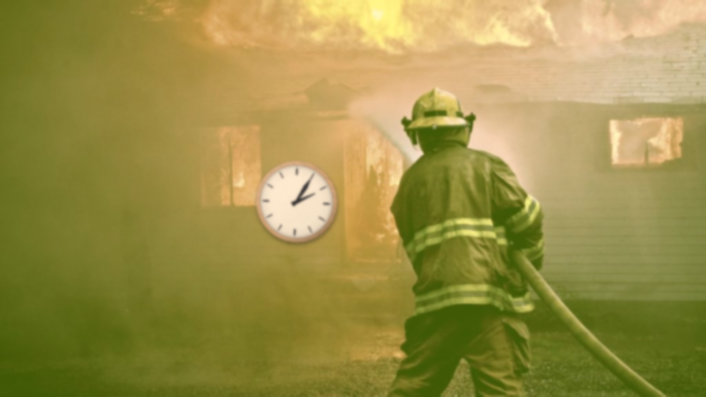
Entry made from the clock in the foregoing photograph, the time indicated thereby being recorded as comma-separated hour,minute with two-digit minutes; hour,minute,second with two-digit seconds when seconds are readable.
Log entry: 2,05
